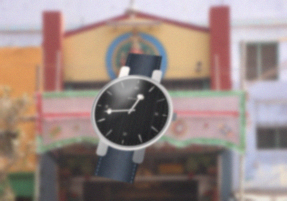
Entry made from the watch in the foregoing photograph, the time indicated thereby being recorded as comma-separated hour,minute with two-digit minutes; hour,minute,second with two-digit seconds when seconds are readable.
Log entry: 12,43
